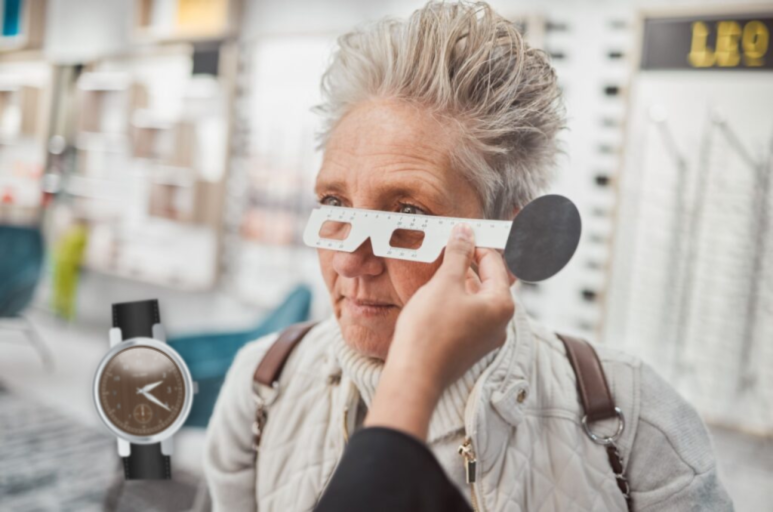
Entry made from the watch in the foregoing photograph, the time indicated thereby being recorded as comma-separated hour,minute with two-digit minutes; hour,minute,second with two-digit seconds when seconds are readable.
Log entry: 2,21
